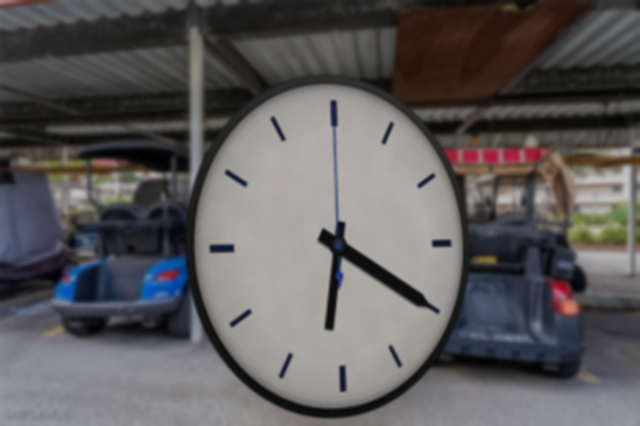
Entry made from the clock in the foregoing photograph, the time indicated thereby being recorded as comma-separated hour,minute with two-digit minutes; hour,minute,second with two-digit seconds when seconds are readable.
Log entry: 6,20,00
